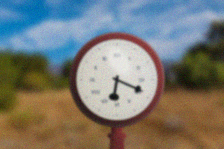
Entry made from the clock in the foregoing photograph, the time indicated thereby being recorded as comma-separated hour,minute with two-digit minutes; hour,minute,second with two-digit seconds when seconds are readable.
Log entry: 6,19
